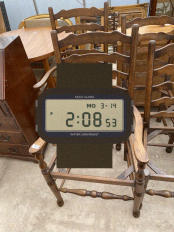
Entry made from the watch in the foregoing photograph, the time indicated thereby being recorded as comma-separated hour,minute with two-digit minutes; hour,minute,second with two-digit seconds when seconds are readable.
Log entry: 2,08,53
